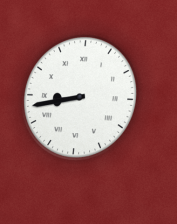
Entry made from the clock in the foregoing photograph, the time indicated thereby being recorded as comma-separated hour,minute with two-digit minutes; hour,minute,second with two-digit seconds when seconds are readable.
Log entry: 8,43
